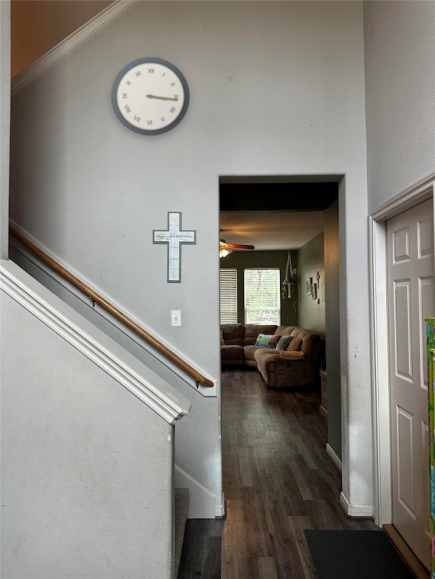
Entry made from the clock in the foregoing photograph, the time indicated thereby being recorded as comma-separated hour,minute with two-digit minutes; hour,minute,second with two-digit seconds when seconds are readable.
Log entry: 3,16
